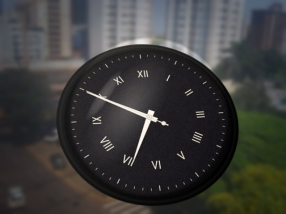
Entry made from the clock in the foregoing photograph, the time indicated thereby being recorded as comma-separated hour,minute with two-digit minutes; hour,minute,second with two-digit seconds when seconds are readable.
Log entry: 6,49,50
